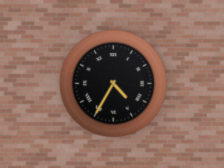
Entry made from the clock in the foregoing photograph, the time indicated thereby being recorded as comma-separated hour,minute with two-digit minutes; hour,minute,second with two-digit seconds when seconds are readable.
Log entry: 4,35
